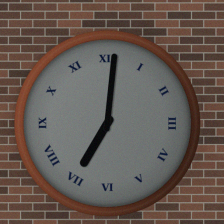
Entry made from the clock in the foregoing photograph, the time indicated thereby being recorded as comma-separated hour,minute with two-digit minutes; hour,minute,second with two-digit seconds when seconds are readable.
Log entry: 7,01
